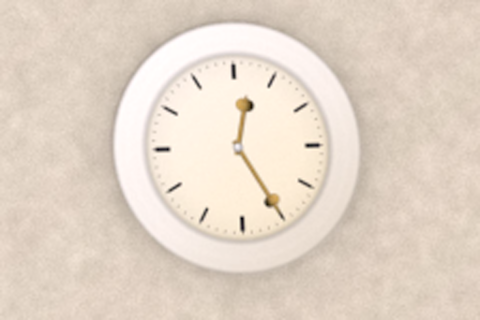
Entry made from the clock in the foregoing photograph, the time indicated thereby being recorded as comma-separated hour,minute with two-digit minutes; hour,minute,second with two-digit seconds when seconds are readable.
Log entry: 12,25
